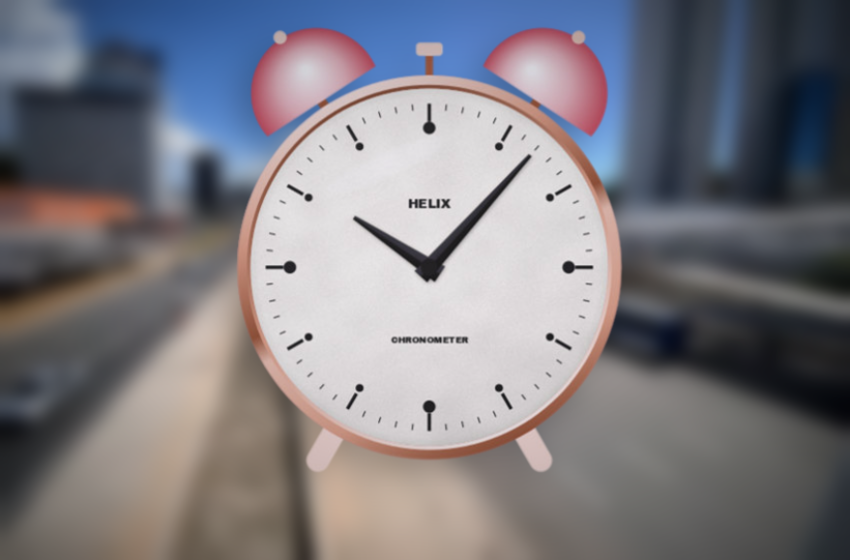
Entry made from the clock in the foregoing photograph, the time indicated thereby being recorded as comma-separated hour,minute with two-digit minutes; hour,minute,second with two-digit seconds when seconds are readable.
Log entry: 10,07
